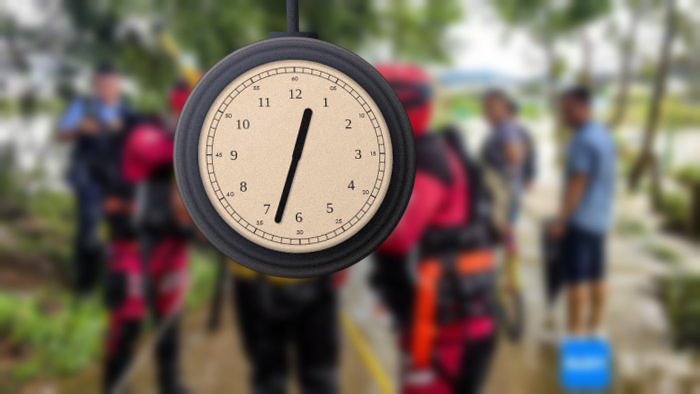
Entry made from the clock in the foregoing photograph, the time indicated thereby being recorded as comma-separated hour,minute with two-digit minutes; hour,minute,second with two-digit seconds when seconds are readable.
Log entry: 12,33
